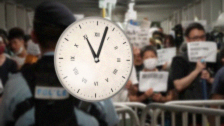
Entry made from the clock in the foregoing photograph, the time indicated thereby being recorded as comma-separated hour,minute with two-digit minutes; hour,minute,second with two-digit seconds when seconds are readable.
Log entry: 11,03
